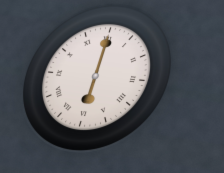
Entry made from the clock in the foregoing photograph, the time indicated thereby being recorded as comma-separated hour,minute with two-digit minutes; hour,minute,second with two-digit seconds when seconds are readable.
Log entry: 6,00
